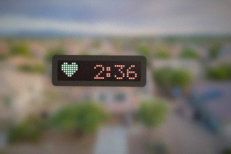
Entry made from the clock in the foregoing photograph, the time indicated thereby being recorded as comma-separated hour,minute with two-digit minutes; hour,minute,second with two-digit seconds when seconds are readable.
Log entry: 2,36
